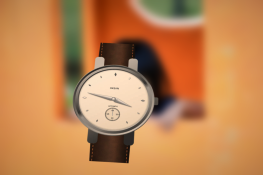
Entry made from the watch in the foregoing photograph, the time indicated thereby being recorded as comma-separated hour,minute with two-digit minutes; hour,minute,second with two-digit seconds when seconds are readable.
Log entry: 3,47
